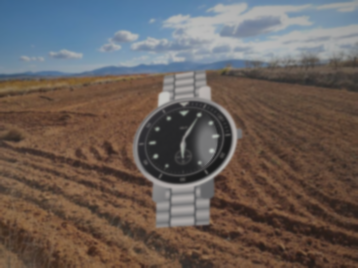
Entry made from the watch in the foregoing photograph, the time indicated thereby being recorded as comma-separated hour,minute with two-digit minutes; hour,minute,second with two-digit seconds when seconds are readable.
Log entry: 6,05
